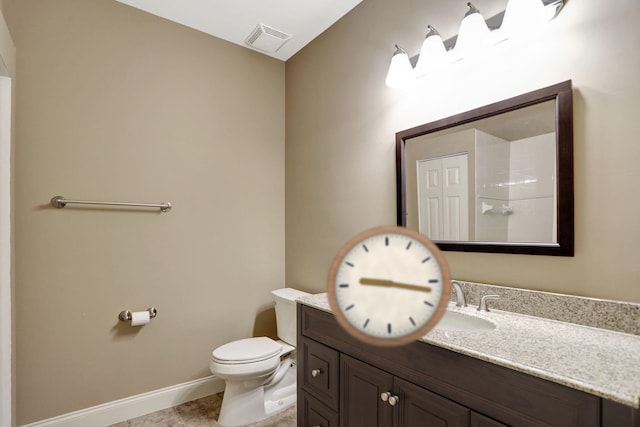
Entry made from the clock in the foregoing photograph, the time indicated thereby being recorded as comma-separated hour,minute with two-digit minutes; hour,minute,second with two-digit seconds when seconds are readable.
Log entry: 9,17
